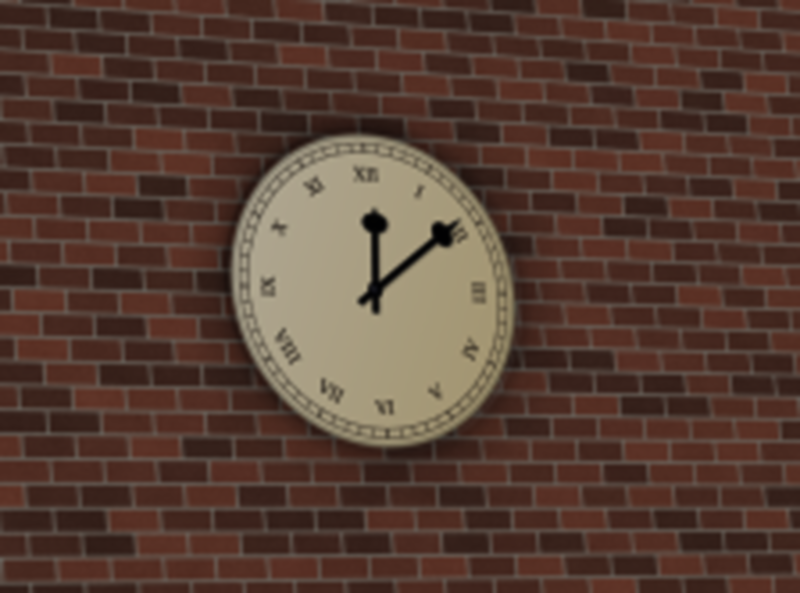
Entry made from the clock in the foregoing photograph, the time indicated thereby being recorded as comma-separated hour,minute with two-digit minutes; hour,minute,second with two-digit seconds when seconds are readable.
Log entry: 12,09
